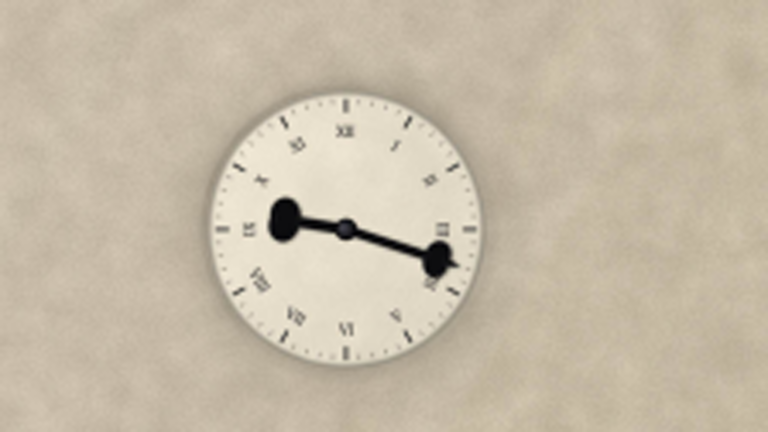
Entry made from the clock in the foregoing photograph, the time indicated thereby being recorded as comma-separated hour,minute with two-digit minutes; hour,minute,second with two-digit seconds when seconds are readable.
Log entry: 9,18
